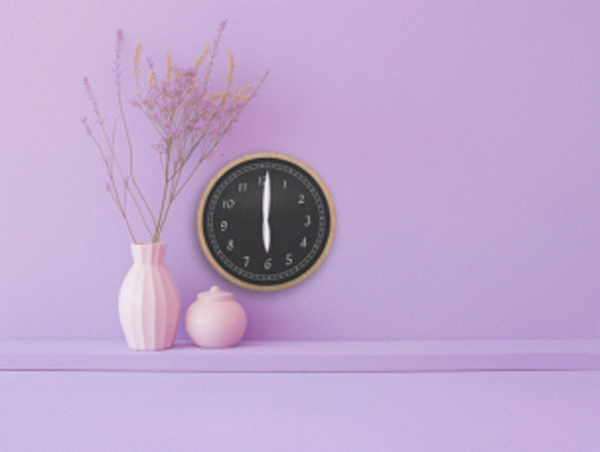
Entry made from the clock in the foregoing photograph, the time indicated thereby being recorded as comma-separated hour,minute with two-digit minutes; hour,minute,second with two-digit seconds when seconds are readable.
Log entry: 6,01
